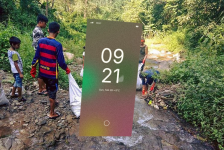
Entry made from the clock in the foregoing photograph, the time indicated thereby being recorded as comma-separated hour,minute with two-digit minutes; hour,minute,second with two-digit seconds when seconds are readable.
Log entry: 9,21
